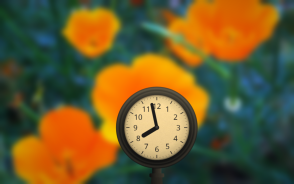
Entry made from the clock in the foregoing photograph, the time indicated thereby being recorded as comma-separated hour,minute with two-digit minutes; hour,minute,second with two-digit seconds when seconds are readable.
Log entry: 7,58
